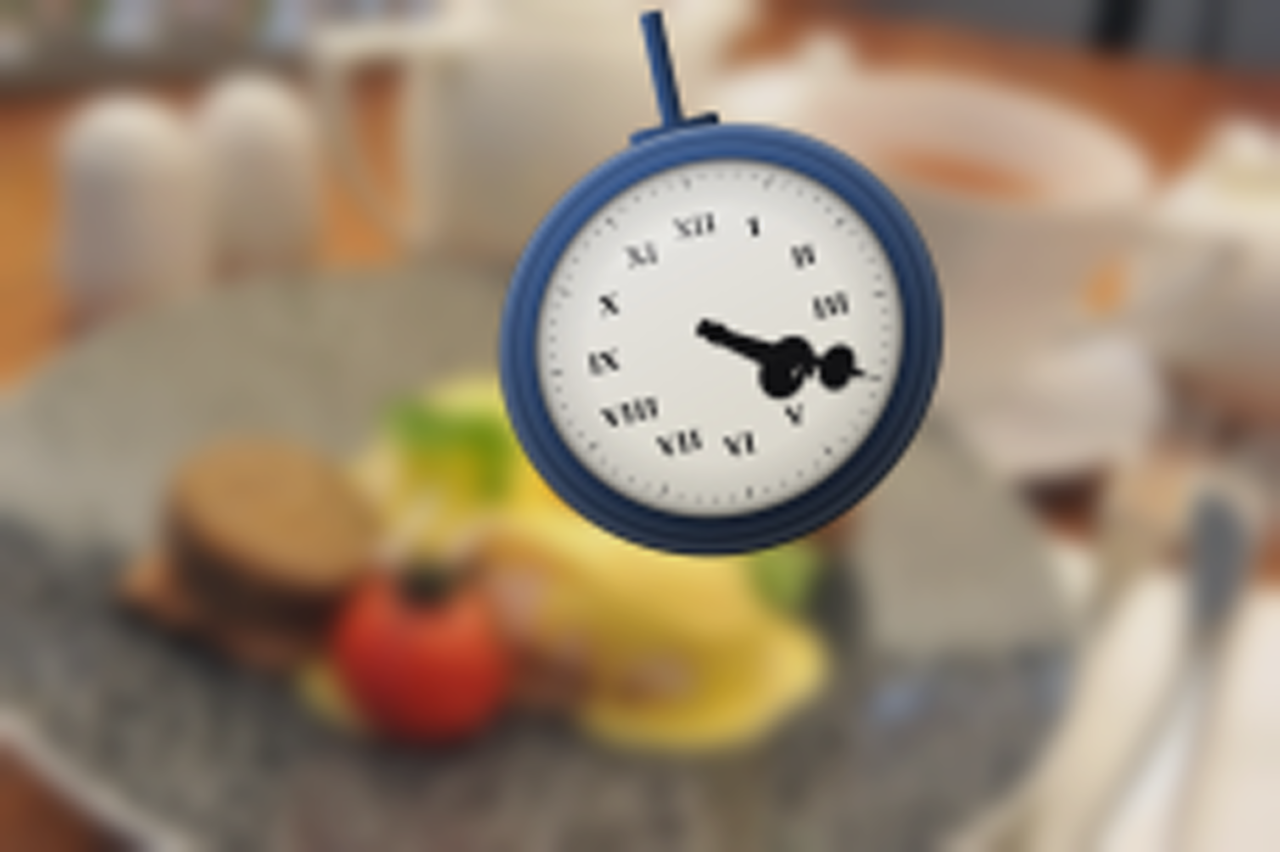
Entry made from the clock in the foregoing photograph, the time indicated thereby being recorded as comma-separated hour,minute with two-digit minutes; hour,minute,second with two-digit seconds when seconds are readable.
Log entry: 4,20
